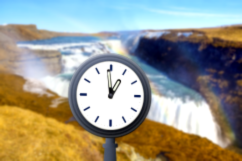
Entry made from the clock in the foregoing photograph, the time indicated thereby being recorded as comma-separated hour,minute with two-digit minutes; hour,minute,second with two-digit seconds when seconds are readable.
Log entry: 12,59
